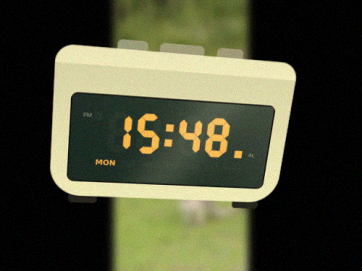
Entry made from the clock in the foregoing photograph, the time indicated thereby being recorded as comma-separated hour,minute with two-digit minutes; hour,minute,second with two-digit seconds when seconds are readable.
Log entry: 15,48
